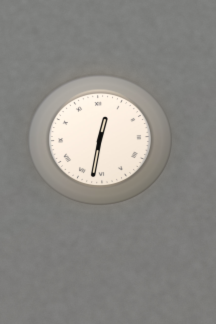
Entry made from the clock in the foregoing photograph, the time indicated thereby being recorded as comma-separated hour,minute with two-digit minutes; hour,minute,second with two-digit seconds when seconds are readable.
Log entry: 12,32
